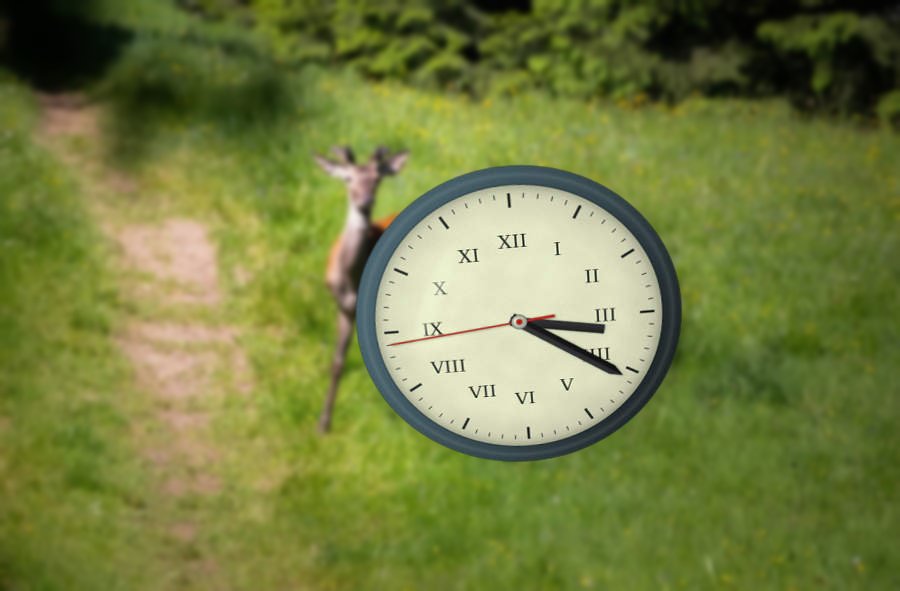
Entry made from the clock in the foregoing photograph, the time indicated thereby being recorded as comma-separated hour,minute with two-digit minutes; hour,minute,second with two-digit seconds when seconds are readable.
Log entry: 3,20,44
